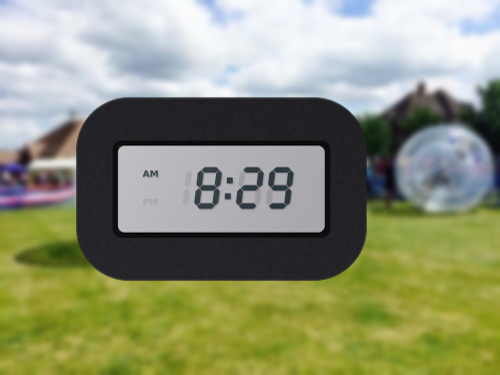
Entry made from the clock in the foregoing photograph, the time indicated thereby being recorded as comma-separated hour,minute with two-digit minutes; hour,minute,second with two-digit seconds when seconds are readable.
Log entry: 8,29
